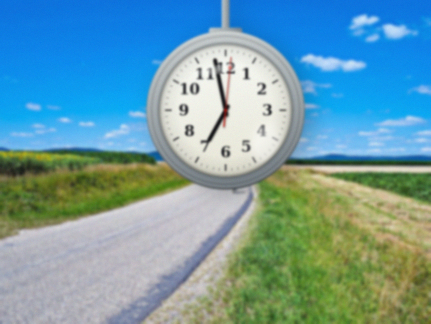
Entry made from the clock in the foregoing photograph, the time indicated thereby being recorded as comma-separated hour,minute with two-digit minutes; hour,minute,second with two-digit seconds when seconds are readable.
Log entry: 6,58,01
